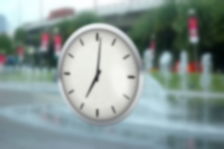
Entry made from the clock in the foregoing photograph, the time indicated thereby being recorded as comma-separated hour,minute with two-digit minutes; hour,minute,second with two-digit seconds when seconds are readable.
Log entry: 7,01
